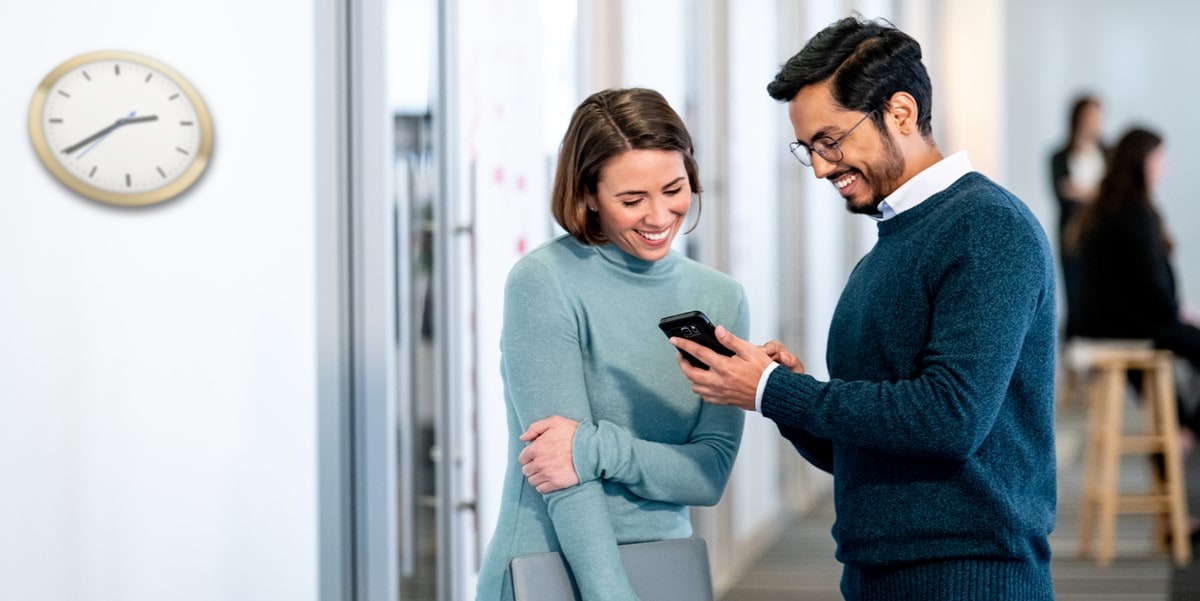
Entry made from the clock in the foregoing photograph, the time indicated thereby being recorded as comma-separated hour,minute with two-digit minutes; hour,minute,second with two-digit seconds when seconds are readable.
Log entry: 2,39,38
